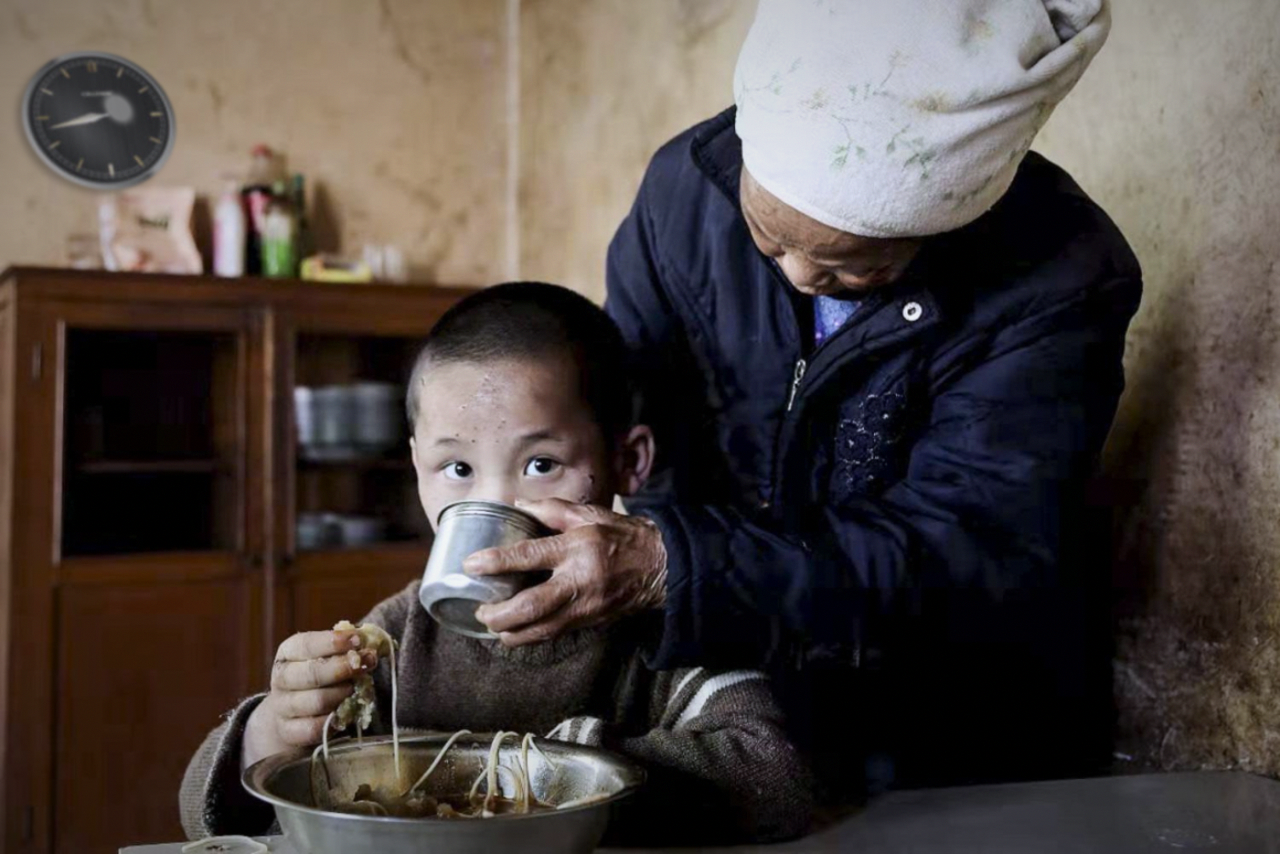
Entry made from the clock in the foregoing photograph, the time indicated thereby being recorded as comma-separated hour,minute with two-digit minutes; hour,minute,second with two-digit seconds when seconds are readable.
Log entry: 8,43
